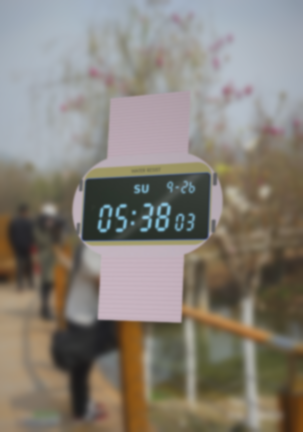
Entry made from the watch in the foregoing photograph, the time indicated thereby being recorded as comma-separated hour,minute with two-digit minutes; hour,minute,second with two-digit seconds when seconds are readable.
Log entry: 5,38,03
